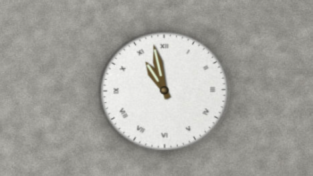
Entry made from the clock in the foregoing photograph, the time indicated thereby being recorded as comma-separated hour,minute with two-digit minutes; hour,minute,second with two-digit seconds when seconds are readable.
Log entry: 10,58
